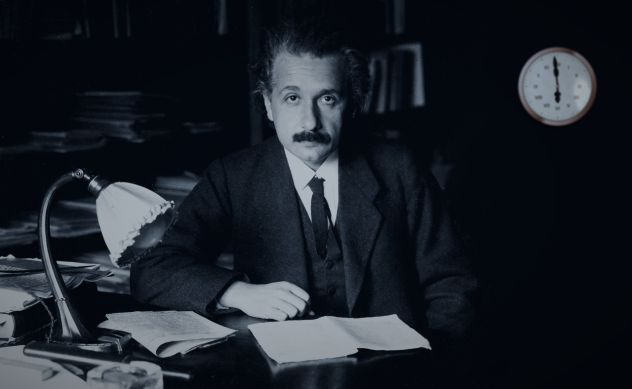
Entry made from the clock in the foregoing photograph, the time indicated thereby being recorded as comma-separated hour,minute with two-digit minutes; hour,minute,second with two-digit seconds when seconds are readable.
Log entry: 5,59
